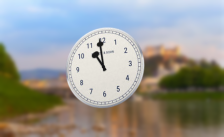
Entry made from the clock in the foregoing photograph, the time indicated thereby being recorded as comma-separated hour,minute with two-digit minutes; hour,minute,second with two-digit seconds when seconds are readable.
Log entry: 10,59
